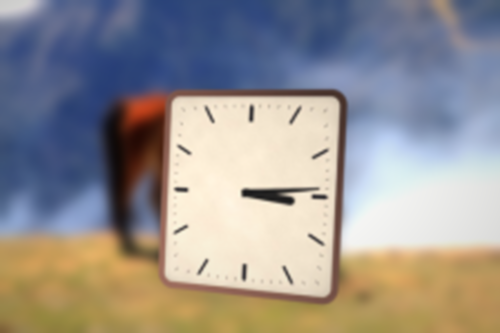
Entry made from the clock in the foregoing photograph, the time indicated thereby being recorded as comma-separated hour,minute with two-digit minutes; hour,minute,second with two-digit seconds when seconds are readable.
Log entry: 3,14
